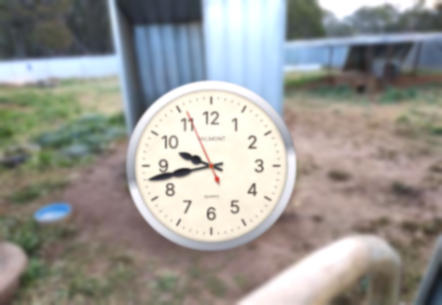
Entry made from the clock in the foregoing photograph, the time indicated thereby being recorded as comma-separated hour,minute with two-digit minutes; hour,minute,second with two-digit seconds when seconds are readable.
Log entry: 9,42,56
